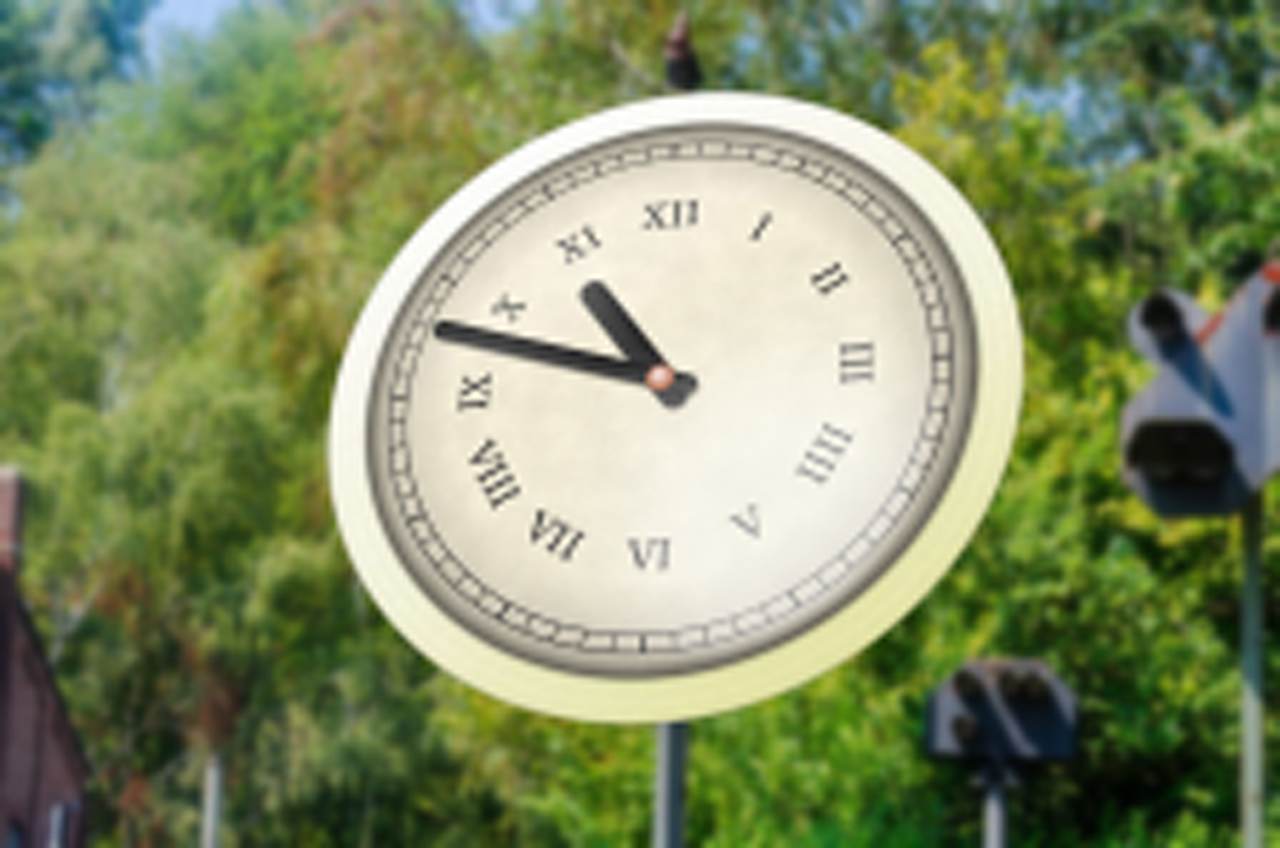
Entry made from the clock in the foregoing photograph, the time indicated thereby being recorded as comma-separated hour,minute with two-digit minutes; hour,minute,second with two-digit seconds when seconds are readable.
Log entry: 10,48
